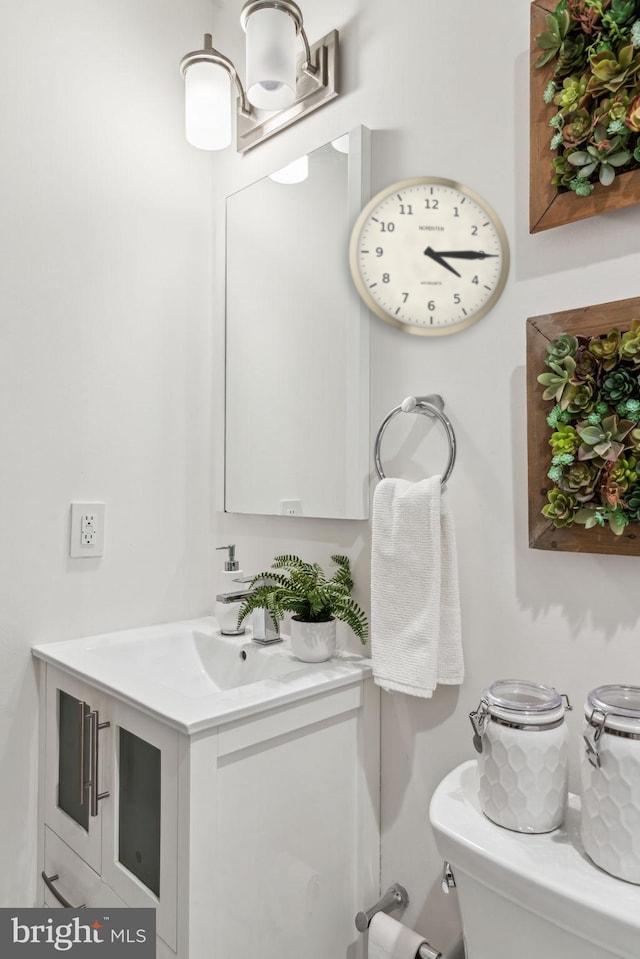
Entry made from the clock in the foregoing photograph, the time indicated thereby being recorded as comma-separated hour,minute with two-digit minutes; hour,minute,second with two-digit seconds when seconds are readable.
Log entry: 4,15
